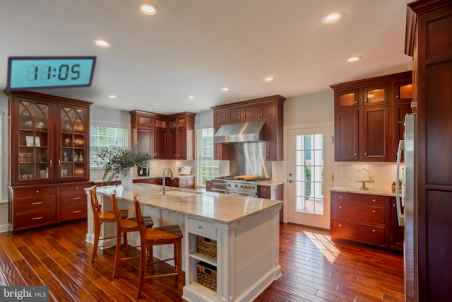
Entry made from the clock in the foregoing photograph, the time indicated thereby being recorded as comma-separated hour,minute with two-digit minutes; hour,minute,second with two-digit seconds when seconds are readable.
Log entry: 11,05
